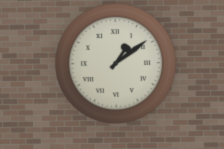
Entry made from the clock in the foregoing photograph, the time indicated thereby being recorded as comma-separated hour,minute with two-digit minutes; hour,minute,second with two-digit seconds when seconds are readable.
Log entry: 1,09
